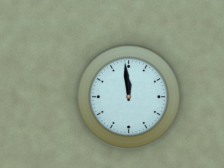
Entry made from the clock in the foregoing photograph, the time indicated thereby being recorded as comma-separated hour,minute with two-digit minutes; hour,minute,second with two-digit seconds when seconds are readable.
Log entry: 11,59
